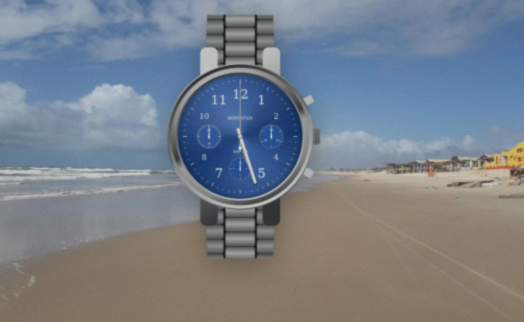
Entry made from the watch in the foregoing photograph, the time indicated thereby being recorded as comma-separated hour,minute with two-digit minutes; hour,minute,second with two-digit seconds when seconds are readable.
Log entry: 5,27
